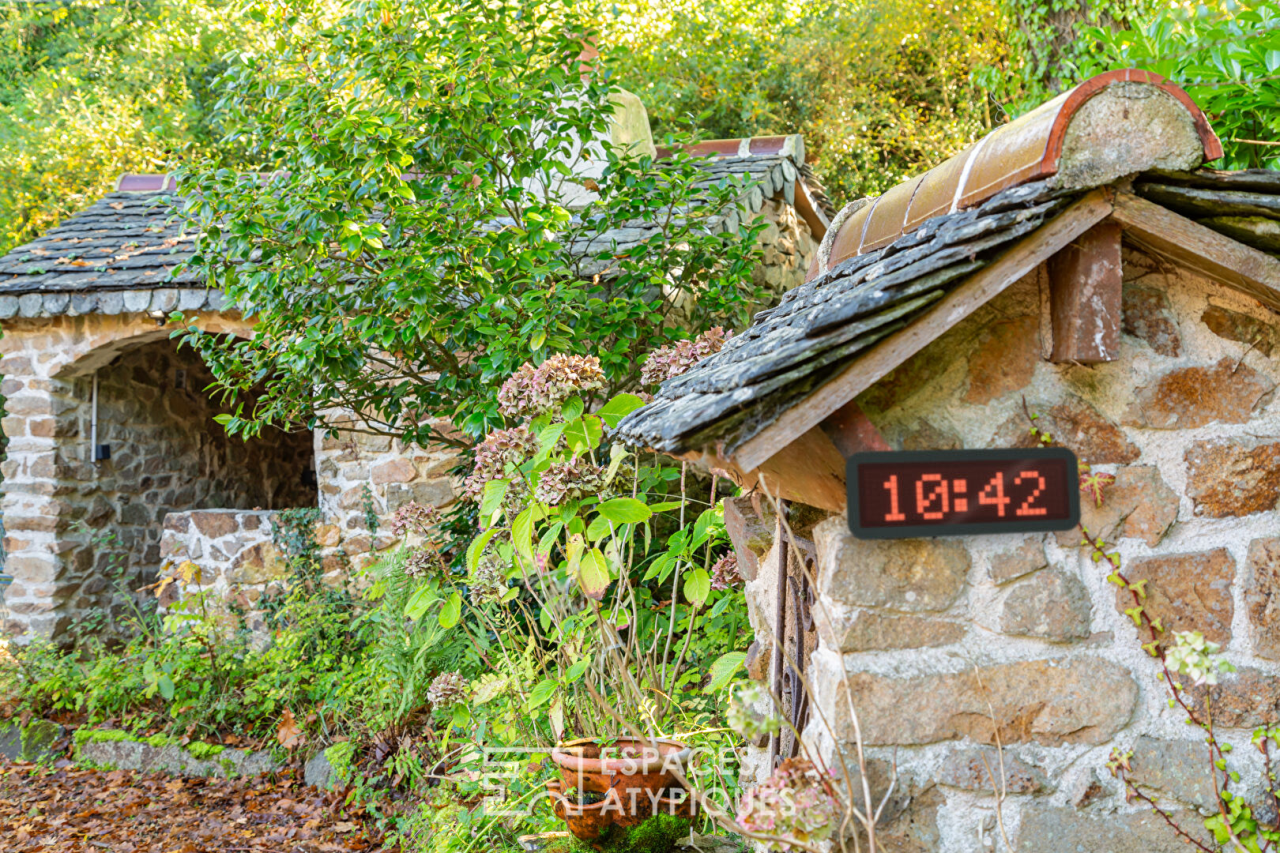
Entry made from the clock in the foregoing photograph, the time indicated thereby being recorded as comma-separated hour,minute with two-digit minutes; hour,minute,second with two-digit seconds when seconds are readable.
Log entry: 10,42
